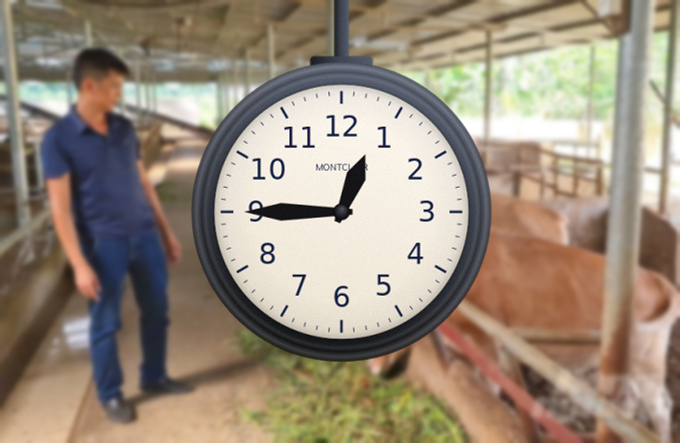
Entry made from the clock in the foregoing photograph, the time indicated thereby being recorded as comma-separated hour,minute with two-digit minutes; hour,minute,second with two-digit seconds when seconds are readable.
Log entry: 12,45
